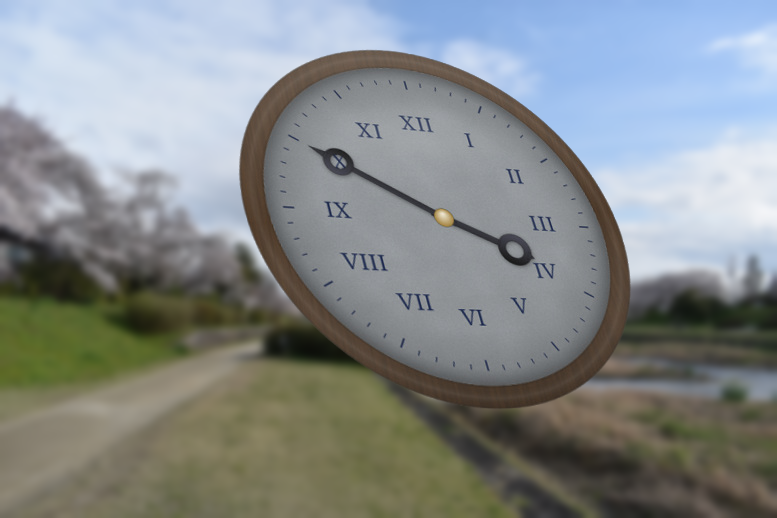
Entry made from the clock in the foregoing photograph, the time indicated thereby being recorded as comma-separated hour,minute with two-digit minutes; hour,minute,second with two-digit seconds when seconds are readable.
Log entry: 3,50
